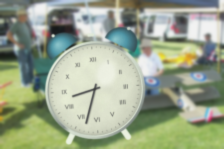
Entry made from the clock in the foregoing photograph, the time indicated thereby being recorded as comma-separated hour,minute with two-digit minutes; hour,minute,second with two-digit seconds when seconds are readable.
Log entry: 8,33
